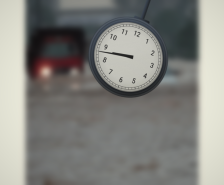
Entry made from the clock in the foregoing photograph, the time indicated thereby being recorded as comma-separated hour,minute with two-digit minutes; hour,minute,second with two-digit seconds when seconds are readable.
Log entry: 8,43
